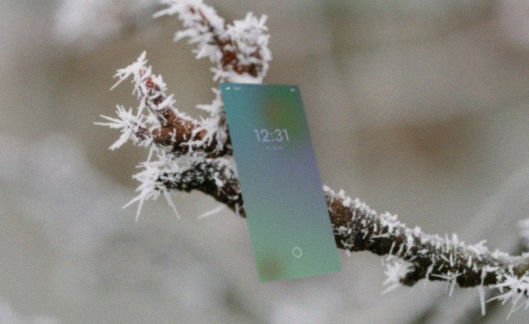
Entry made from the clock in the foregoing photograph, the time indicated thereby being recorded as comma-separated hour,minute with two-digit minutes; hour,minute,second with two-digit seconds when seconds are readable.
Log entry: 12,31
